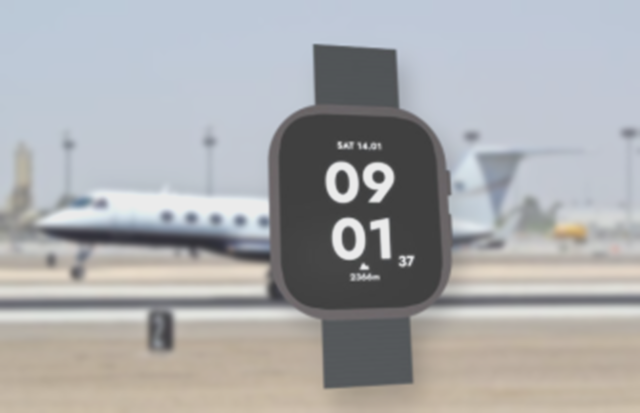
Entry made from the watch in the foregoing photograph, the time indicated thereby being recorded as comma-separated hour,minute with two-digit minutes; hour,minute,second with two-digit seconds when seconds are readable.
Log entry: 9,01
